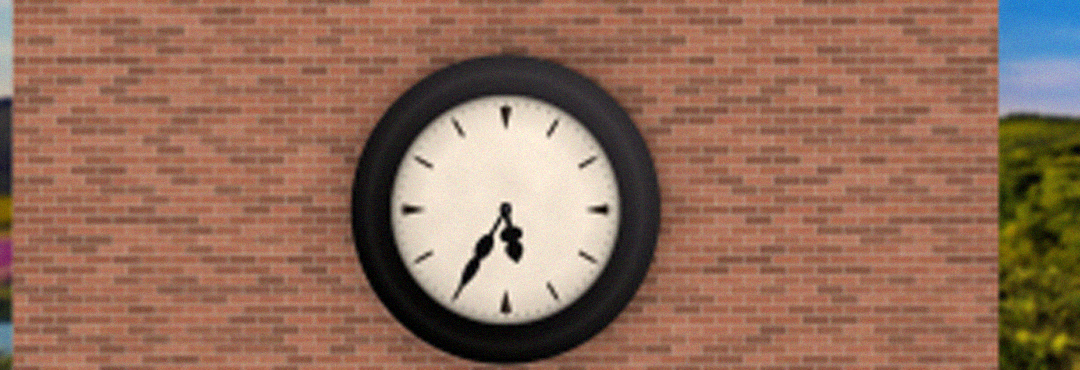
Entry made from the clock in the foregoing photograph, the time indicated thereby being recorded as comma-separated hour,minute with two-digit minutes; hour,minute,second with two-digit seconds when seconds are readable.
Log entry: 5,35
